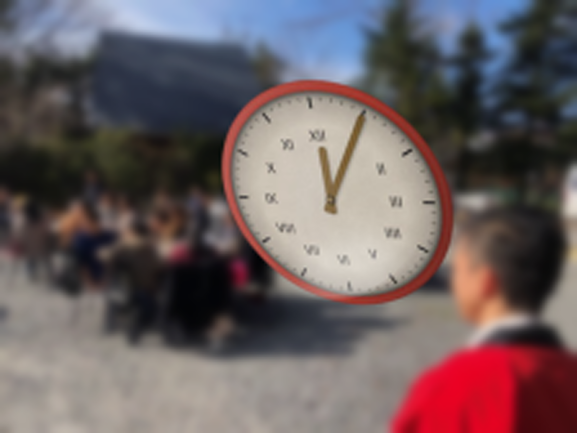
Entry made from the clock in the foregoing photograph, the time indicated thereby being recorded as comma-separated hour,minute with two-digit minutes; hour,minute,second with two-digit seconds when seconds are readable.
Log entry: 12,05
